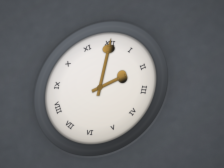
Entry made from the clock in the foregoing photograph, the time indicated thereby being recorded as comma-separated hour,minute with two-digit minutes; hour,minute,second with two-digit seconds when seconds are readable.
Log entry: 2,00
